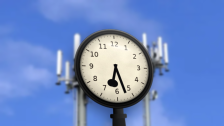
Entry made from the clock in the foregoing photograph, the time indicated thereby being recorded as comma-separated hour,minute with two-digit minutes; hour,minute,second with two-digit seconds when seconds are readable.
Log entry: 6,27
